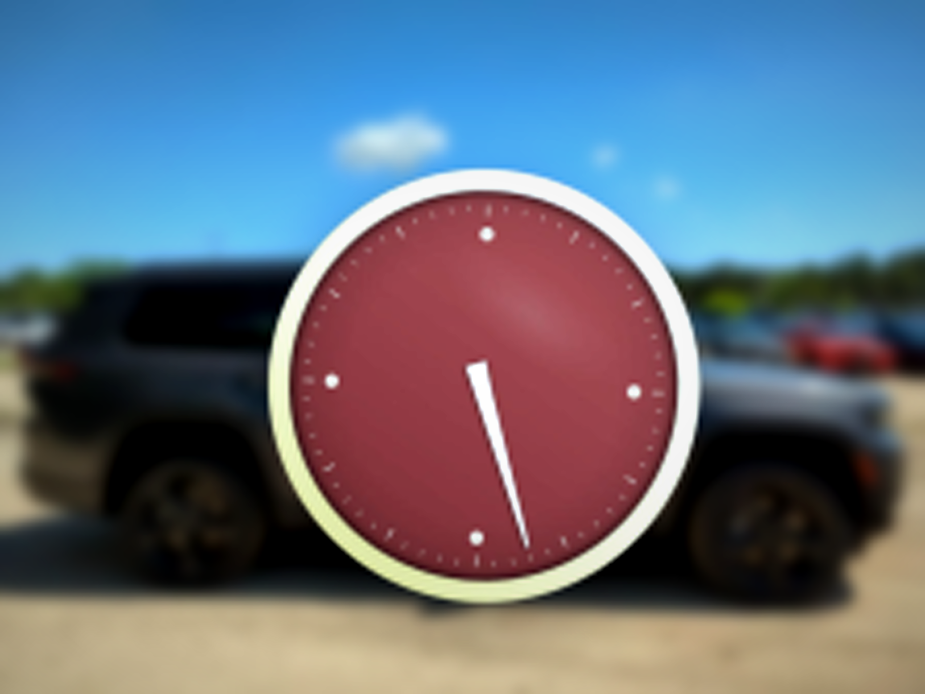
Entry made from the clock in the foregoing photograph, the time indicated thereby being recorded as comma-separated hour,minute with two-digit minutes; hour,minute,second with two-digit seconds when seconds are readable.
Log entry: 5,27
